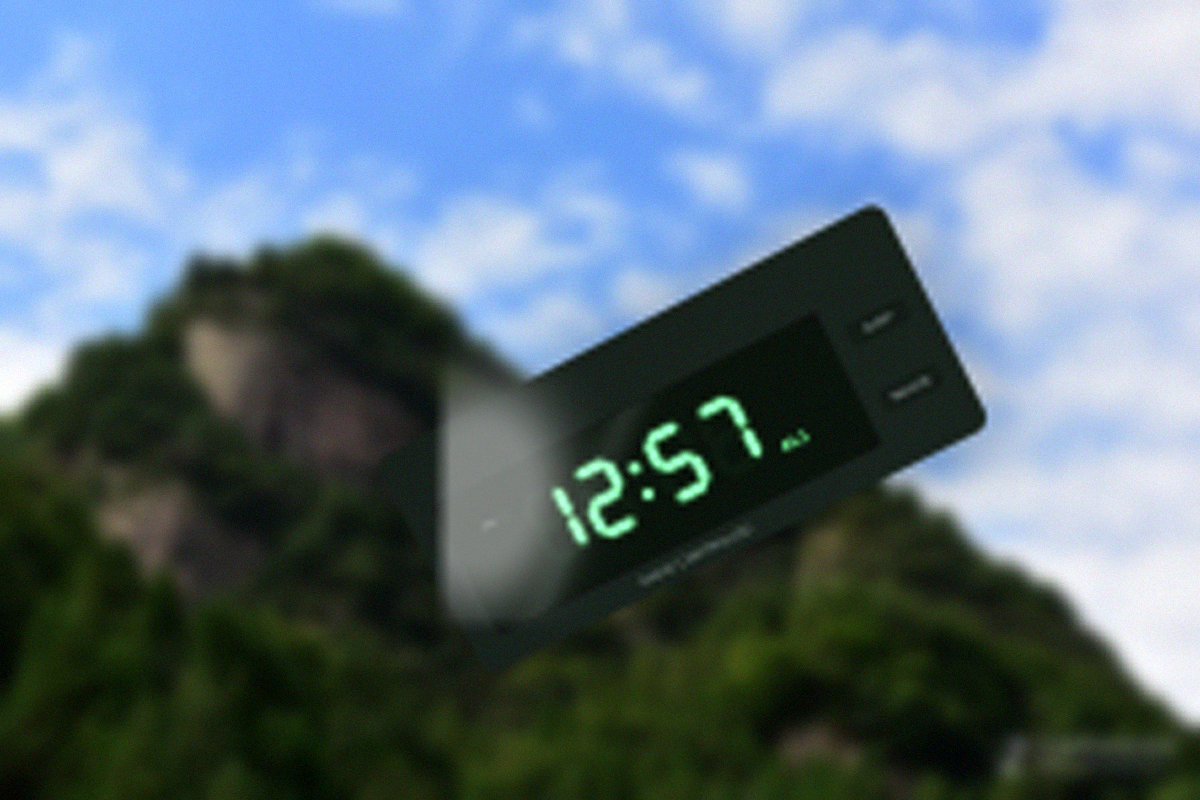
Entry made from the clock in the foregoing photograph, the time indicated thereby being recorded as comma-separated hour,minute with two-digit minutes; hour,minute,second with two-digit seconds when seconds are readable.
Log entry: 12,57
